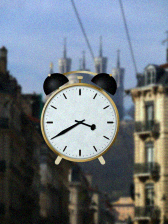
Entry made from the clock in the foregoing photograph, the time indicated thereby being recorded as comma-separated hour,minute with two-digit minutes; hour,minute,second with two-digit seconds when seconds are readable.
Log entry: 3,40
